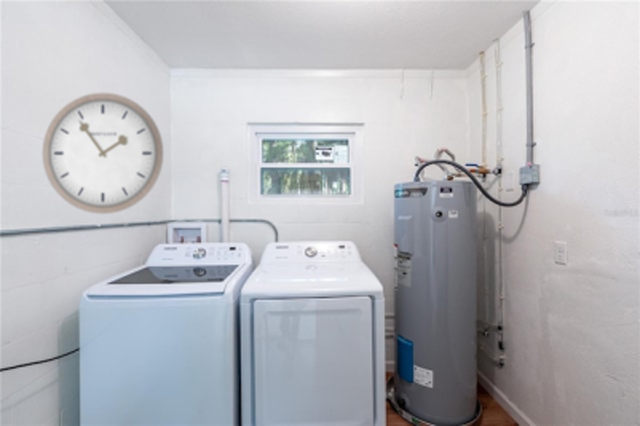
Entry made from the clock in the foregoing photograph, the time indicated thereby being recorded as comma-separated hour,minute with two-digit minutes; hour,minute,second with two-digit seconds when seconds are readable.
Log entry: 1,54
